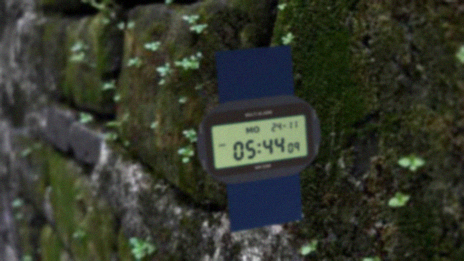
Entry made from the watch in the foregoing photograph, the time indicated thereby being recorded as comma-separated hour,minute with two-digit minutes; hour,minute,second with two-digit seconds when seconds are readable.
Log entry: 5,44
